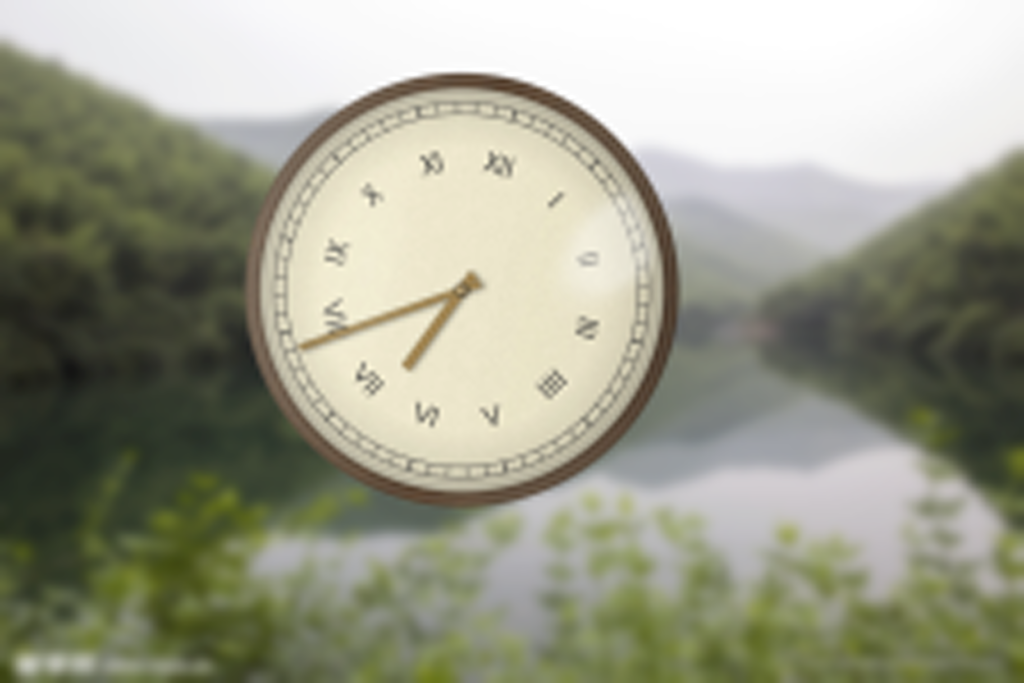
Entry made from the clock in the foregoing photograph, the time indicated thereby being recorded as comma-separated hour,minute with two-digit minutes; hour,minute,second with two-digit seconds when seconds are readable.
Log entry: 6,39
